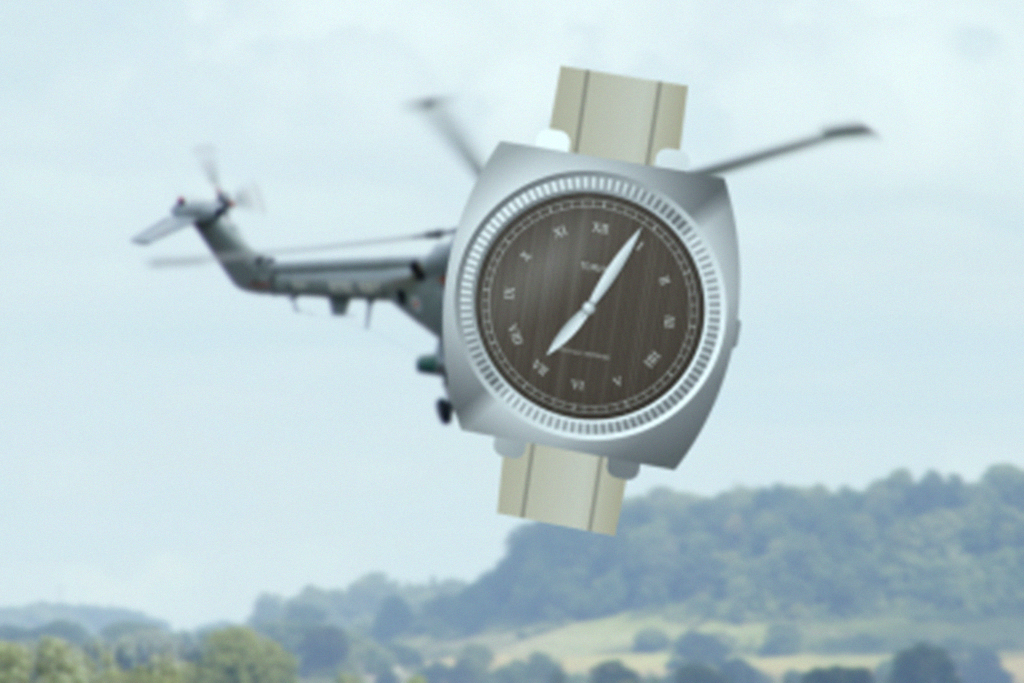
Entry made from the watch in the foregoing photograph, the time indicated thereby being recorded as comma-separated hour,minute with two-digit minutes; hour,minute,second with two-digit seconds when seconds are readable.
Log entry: 7,04
